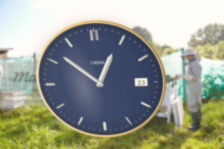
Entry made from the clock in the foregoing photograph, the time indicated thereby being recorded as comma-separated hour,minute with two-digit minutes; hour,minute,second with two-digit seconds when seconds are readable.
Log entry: 12,52
